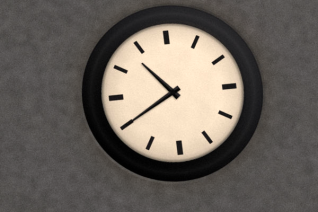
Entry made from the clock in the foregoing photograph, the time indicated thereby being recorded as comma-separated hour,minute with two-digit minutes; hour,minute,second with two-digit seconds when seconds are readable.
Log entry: 10,40
